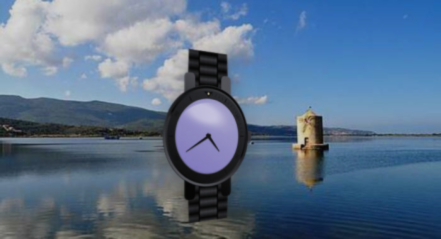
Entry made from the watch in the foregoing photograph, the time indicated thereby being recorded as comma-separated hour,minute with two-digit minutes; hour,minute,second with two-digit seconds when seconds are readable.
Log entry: 4,40
